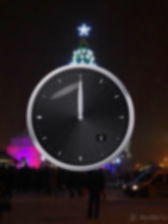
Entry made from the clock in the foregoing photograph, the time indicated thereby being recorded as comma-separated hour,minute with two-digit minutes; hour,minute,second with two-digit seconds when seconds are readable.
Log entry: 12,00
